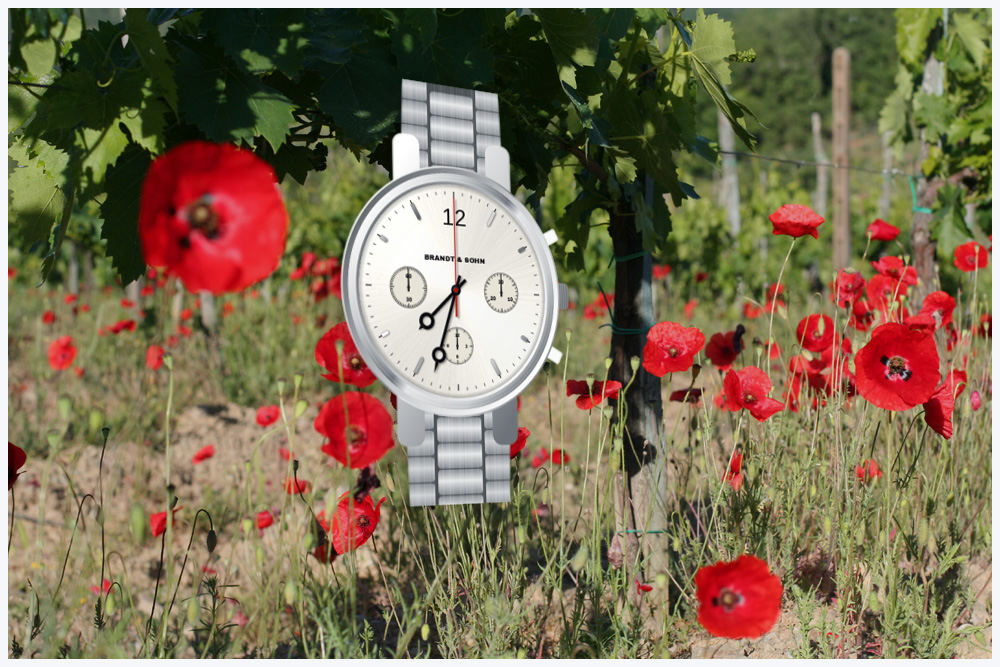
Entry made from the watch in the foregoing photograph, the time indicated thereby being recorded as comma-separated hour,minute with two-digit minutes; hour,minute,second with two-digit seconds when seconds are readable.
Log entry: 7,33
